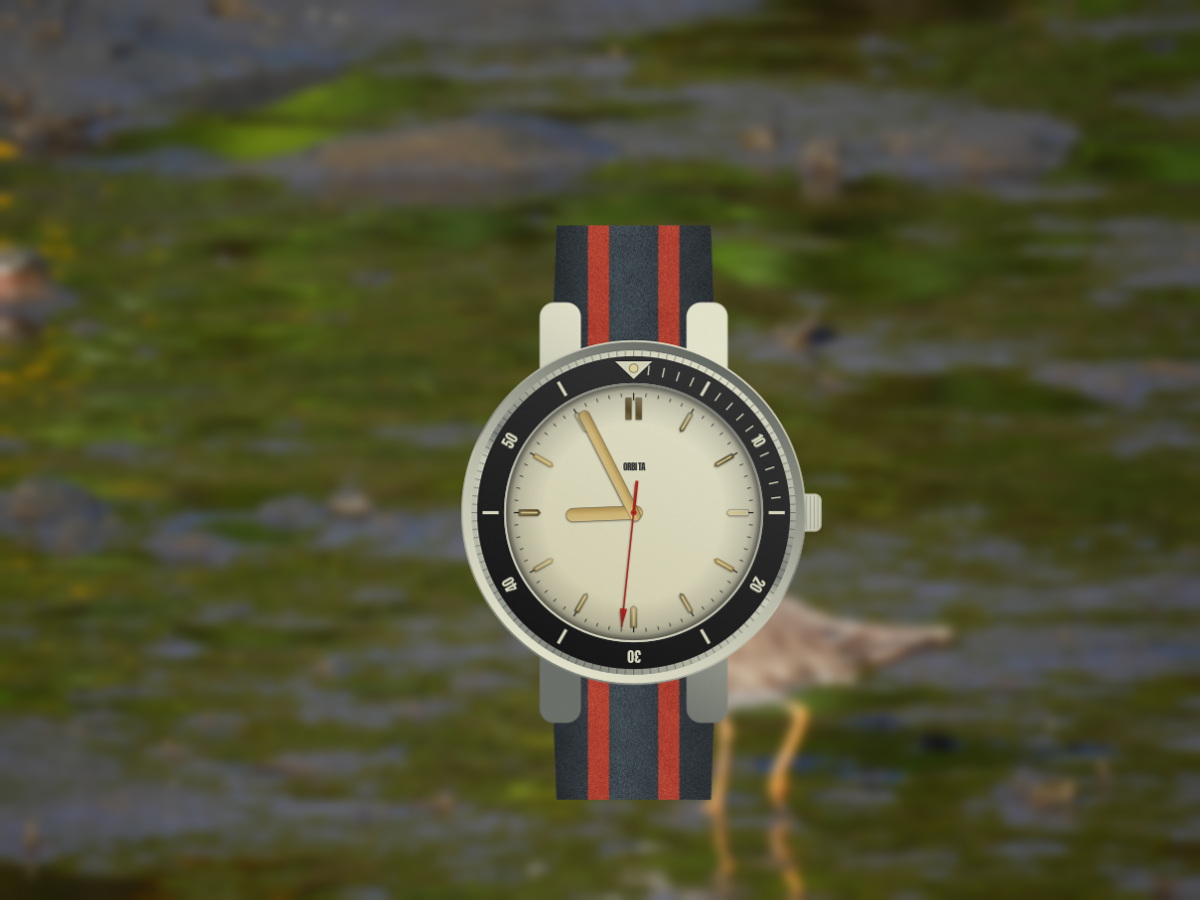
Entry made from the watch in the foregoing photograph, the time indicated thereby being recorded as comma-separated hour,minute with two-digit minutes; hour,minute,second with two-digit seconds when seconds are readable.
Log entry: 8,55,31
